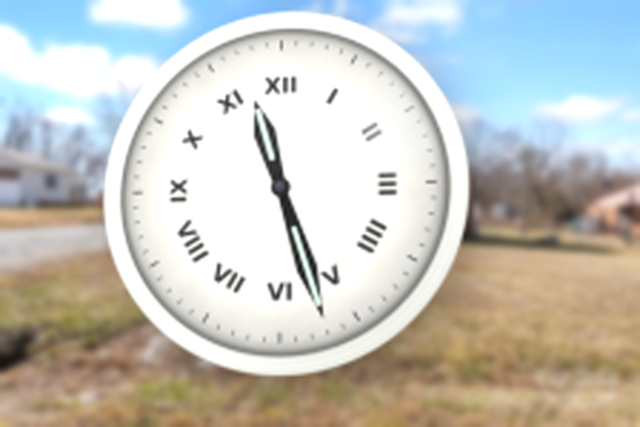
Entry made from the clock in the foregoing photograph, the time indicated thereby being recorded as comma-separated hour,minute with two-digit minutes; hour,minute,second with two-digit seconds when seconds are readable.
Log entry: 11,27
